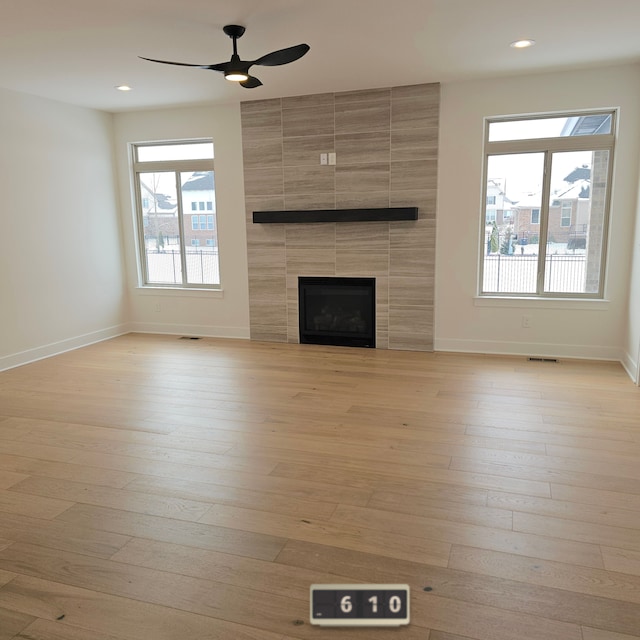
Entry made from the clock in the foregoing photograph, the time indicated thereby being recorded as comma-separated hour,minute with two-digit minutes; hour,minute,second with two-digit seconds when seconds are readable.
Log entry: 6,10
